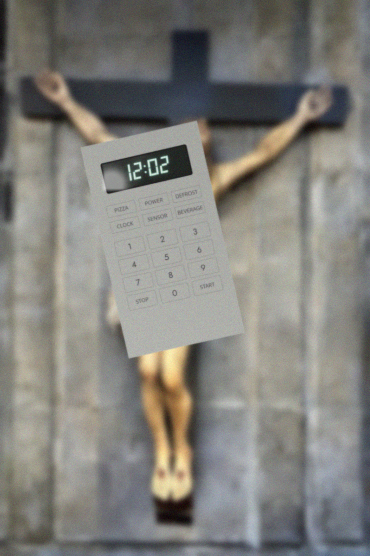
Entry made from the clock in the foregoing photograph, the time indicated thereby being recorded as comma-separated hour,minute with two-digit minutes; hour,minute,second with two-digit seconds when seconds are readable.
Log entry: 12,02
